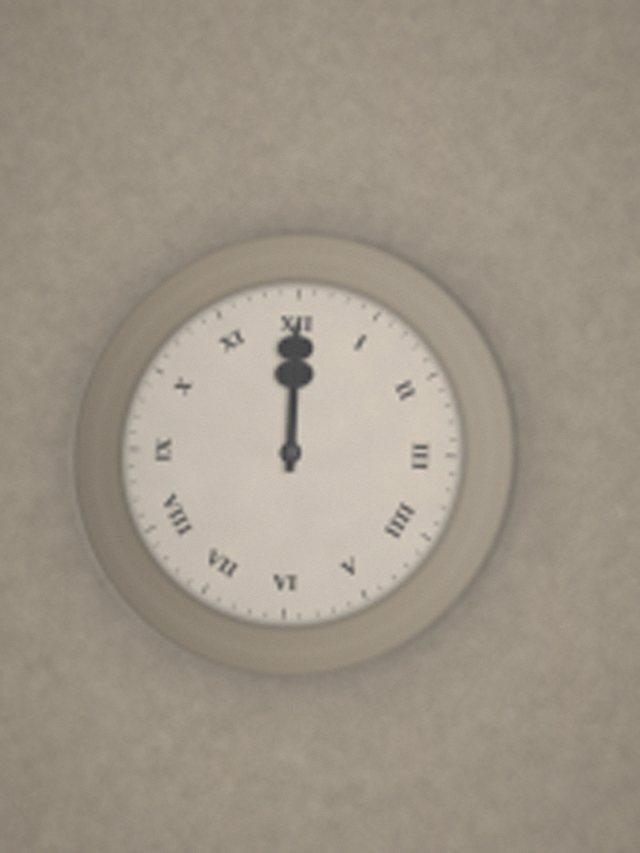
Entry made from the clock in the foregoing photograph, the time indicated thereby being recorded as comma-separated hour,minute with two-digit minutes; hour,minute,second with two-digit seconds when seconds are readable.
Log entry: 12,00
